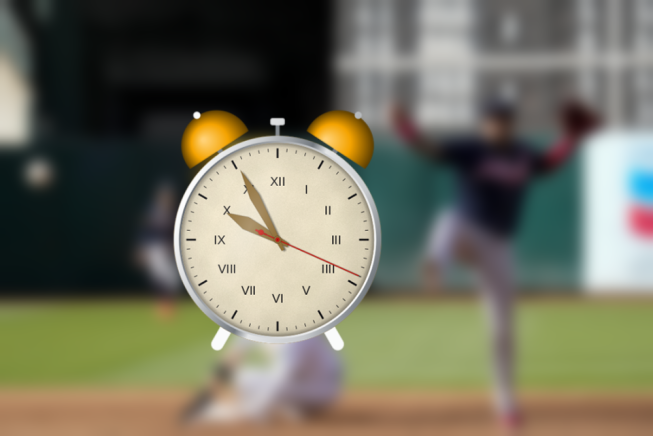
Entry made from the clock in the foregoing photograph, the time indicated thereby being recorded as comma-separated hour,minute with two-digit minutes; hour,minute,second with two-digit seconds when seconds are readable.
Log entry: 9,55,19
